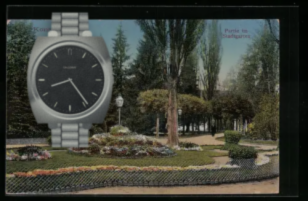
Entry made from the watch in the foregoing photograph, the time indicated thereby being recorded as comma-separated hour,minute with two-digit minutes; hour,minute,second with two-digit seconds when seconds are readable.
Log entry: 8,24
